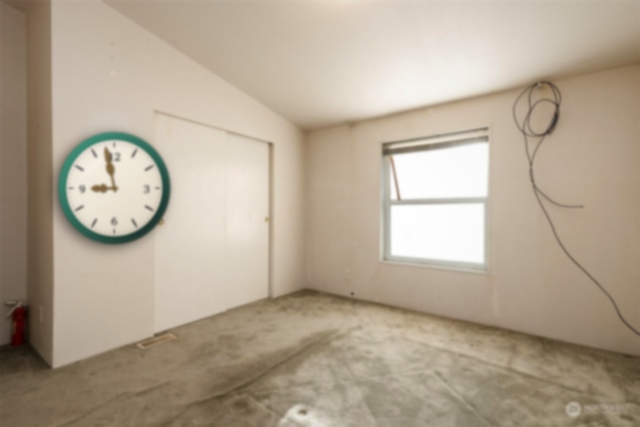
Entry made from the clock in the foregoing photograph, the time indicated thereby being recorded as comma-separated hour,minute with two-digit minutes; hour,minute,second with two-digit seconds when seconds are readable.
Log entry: 8,58
